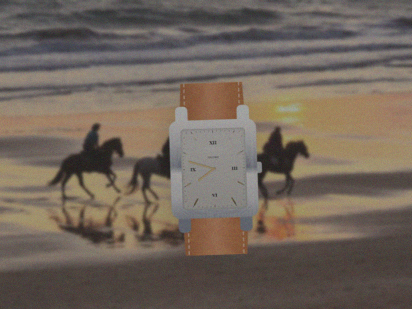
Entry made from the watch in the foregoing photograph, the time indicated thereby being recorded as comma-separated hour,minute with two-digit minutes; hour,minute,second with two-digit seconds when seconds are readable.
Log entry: 7,48
